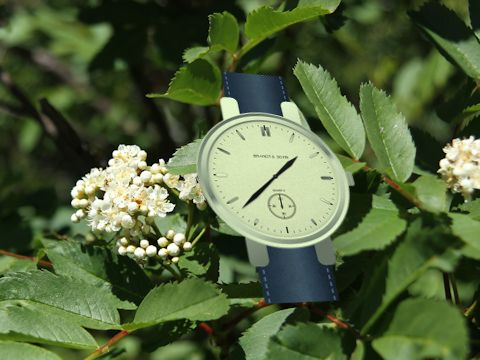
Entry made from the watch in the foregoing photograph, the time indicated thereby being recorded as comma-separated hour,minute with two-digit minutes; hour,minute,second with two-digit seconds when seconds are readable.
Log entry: 1,38
